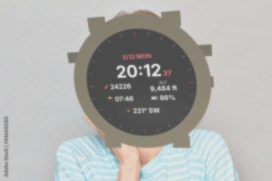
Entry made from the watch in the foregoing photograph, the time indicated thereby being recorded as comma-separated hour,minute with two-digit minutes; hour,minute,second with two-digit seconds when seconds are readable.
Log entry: 20,12
